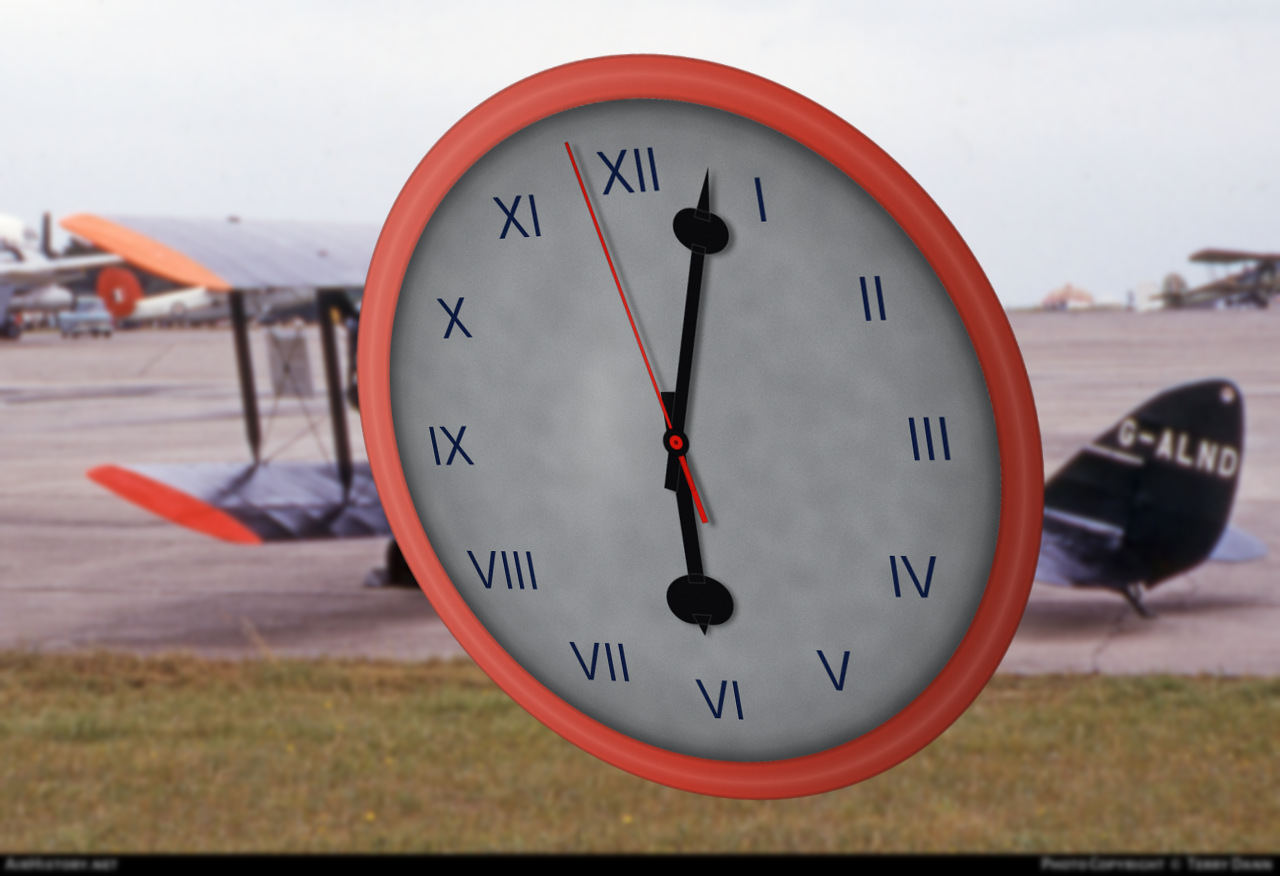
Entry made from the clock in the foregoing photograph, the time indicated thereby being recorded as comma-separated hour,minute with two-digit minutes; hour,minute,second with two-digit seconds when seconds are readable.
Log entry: 6,02,58
